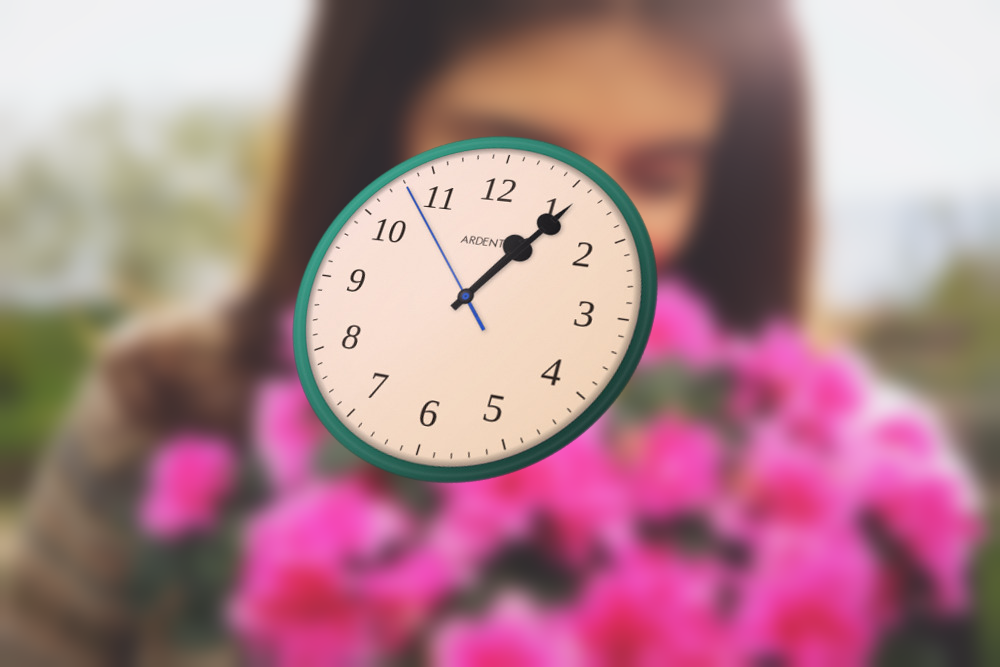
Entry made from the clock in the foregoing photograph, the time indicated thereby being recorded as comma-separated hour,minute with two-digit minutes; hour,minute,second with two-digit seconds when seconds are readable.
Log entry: 1,05,53
